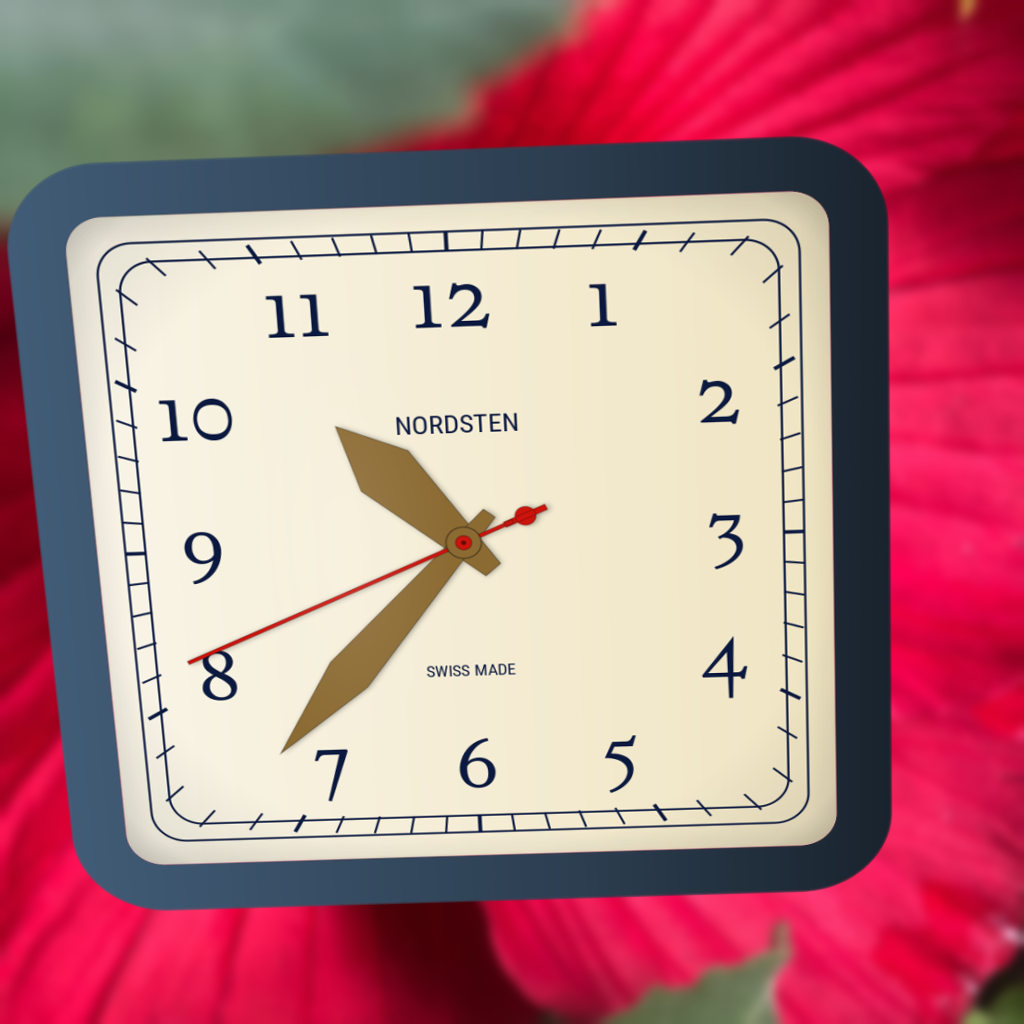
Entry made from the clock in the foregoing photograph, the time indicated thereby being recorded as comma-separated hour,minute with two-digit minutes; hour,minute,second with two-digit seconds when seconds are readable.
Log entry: 10,36,41
